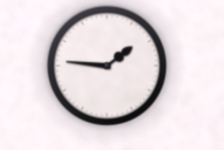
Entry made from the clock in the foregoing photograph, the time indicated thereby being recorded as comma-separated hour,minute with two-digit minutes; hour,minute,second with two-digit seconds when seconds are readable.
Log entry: 1,46
